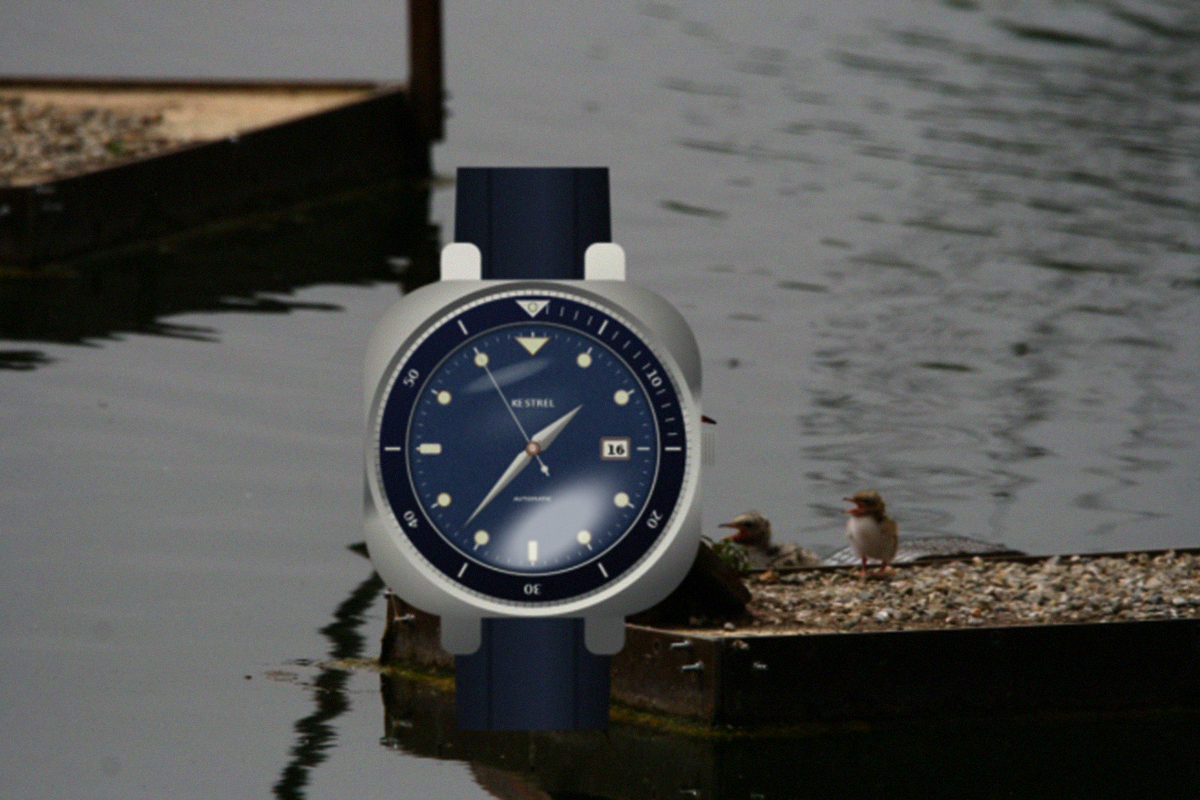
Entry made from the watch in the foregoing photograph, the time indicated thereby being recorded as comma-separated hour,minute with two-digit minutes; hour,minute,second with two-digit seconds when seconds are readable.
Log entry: 1,36,55
